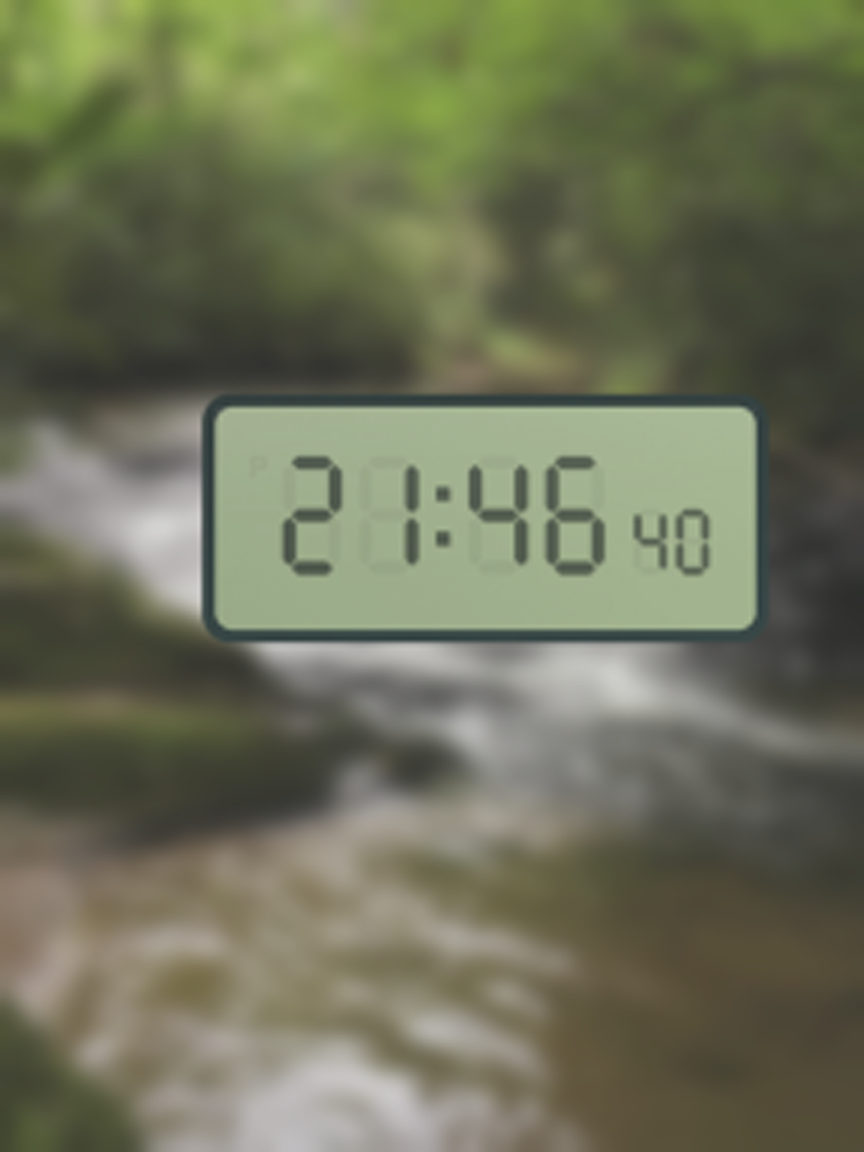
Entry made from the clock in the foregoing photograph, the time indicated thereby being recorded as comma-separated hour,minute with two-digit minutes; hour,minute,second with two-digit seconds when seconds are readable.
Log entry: 21,46,40
